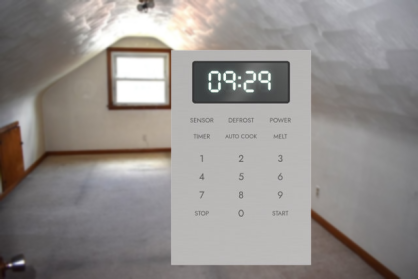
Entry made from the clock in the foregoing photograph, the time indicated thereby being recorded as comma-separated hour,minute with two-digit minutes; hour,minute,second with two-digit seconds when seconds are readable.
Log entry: 9,29
